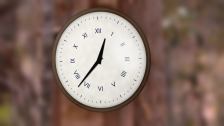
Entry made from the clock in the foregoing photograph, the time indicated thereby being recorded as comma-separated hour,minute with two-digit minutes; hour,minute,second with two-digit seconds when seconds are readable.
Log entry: 12,37
